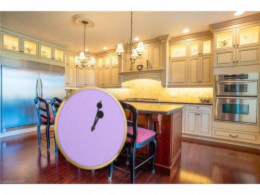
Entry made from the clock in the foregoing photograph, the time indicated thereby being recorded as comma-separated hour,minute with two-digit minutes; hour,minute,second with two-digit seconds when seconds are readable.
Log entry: 1,03
